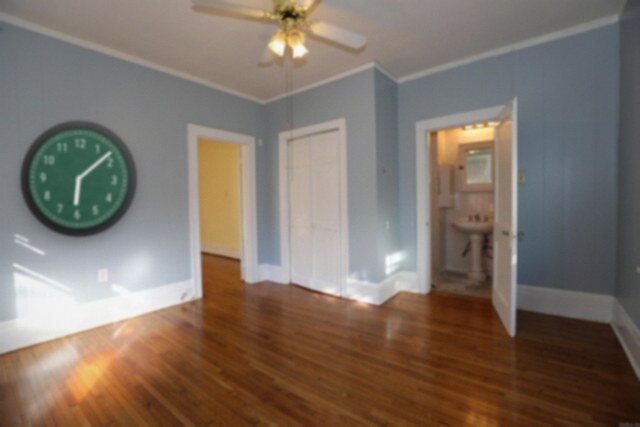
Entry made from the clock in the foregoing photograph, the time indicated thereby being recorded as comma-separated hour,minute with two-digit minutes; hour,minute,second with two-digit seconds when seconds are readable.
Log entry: 6,08
